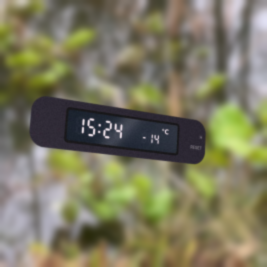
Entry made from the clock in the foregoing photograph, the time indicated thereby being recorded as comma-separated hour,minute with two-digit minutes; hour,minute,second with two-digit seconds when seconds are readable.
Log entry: 15,24
